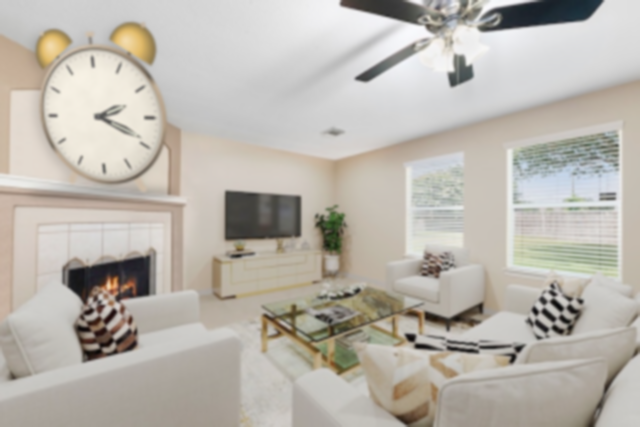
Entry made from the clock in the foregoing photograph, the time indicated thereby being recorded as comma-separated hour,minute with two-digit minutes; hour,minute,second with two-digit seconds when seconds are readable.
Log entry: 2,19
